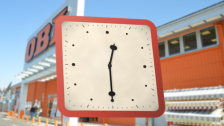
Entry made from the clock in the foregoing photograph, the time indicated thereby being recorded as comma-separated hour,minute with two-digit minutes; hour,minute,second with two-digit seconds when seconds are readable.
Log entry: 12,30
